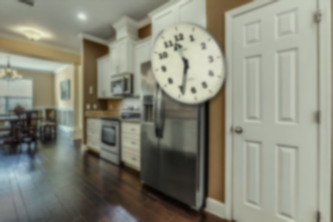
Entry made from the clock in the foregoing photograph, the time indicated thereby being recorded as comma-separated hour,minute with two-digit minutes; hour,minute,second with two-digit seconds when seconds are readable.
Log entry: 11,34
